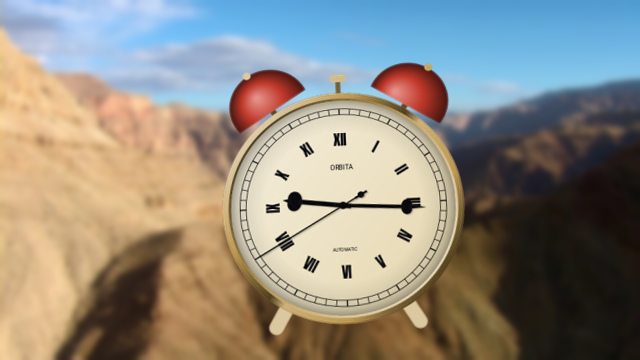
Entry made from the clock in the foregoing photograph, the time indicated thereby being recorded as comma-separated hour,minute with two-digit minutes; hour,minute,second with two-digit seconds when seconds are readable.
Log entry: 9,15,40
